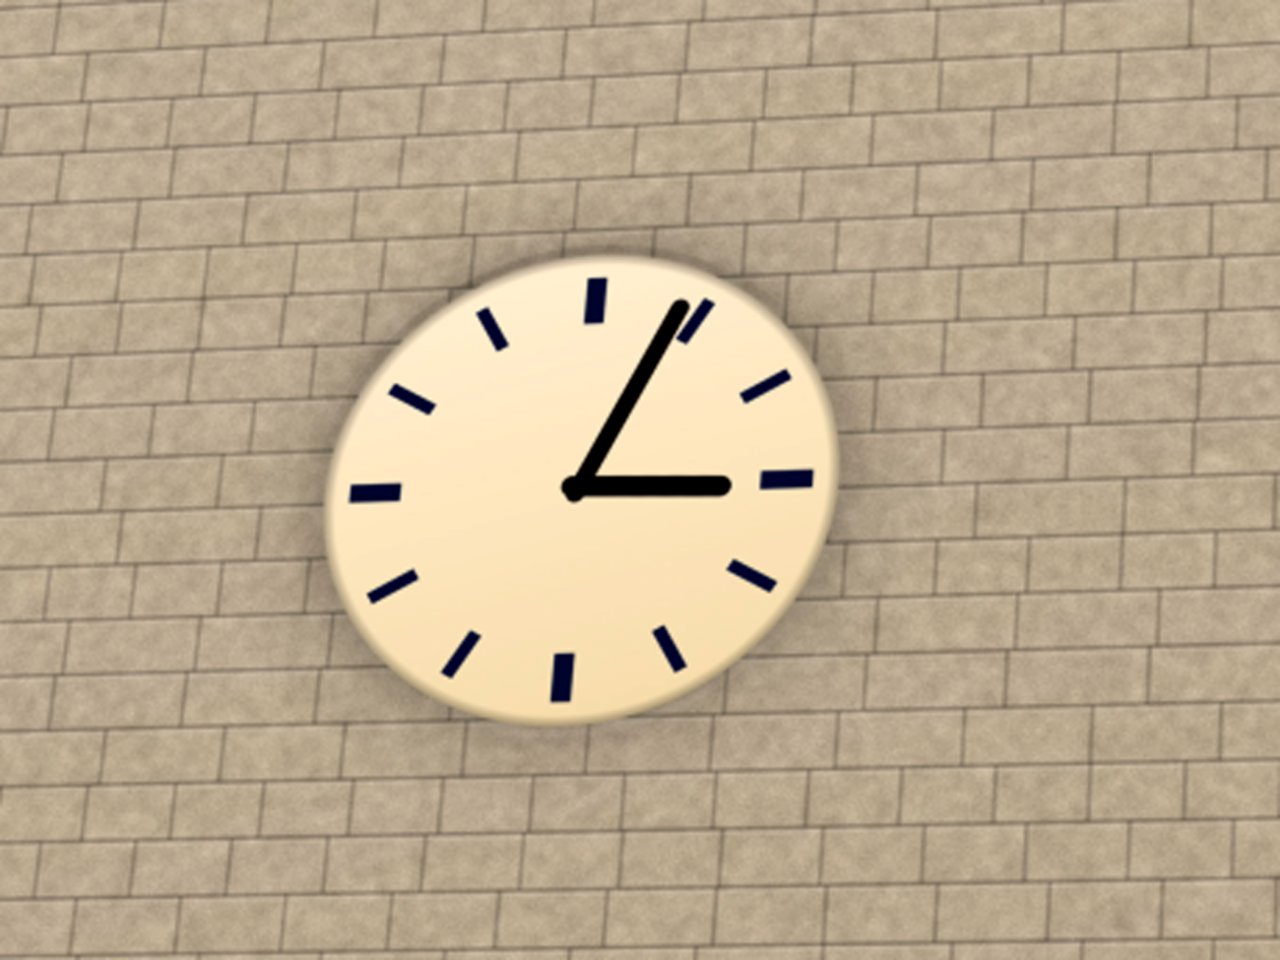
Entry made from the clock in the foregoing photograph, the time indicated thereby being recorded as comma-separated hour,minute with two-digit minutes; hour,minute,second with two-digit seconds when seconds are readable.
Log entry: 3,04
